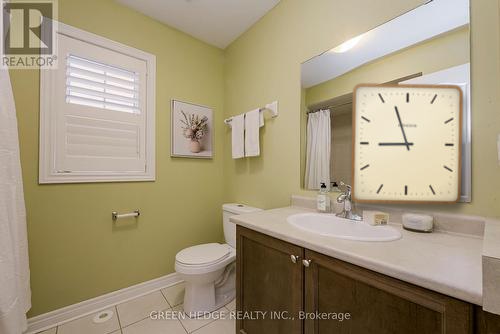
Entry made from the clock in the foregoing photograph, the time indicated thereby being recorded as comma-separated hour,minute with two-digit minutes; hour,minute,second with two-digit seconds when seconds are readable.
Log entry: 8,57
